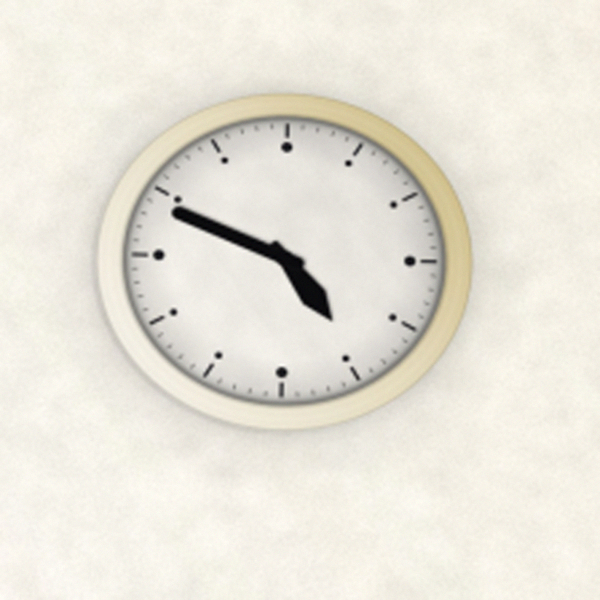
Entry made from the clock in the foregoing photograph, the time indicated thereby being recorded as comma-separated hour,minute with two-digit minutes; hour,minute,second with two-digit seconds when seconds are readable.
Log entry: 4,49
